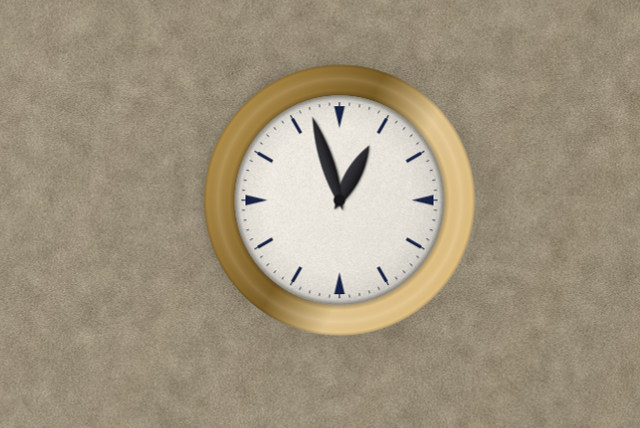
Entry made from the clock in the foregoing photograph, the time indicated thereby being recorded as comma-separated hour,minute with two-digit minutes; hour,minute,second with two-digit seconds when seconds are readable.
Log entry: 12,57
